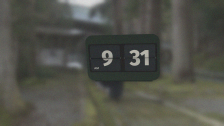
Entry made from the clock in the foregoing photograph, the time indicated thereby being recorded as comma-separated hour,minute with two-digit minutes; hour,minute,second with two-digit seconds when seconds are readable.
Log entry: 9,31
